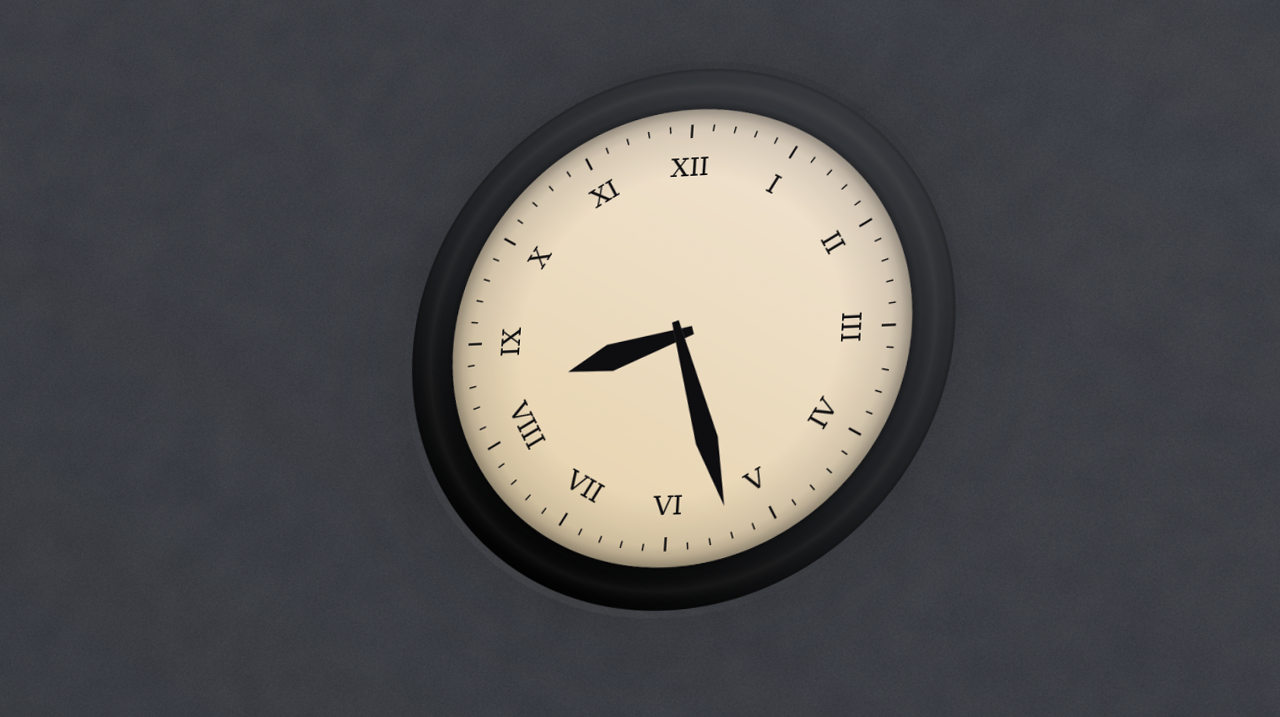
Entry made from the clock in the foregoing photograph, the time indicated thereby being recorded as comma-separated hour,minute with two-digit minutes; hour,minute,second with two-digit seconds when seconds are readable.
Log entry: 8,27
